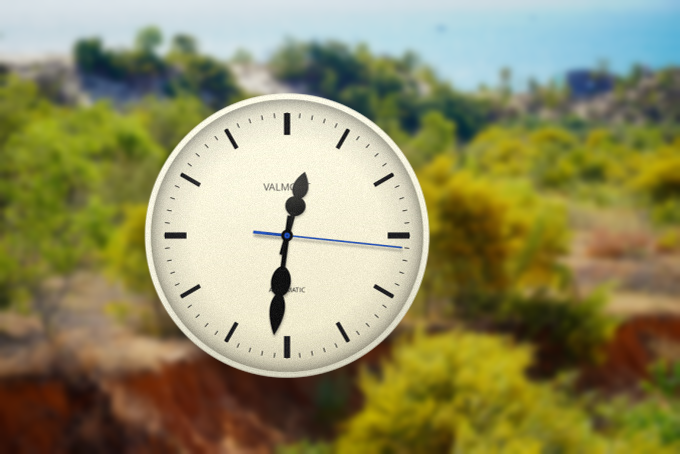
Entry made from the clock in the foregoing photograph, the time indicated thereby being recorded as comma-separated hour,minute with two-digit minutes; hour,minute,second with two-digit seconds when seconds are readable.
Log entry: 12,31,16
